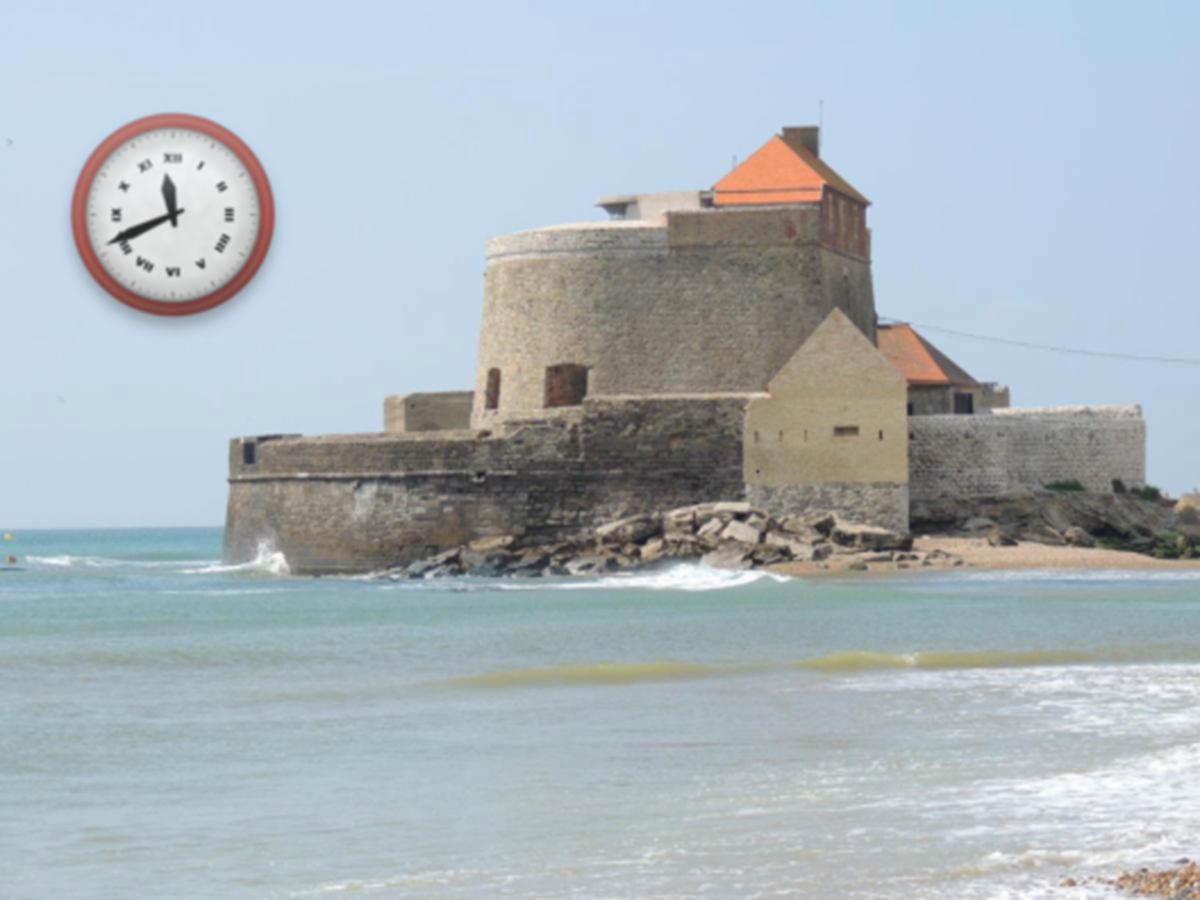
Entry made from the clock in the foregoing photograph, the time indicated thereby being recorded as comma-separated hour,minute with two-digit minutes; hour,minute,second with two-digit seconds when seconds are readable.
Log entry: 11,41
